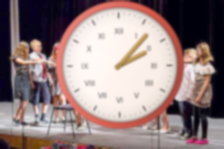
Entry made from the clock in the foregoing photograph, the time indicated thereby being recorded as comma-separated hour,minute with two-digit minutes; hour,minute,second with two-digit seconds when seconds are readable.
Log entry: 2,07
